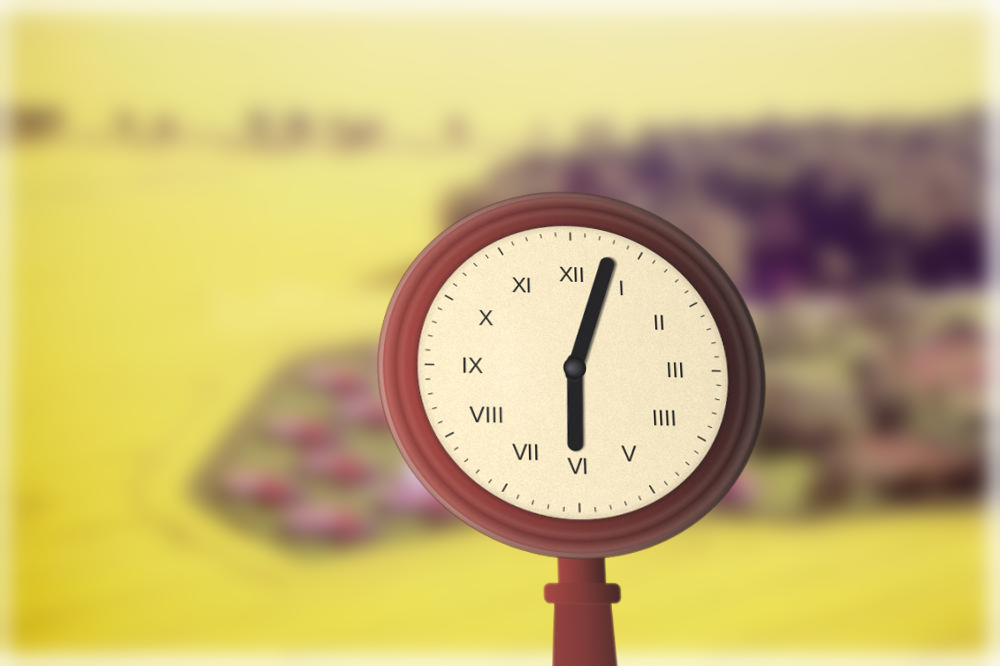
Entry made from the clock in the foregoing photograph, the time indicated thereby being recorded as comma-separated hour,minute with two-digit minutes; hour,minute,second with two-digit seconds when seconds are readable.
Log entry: 6,03
